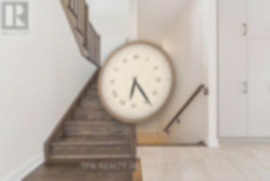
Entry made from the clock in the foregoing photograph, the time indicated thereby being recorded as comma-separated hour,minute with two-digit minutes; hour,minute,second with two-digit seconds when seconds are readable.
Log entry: 6,24
